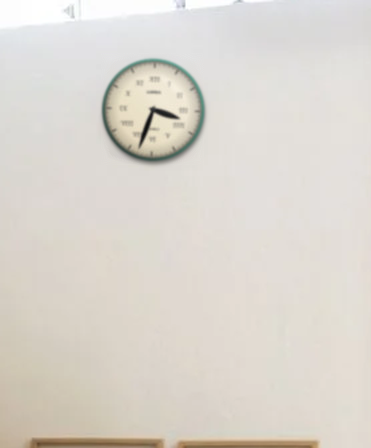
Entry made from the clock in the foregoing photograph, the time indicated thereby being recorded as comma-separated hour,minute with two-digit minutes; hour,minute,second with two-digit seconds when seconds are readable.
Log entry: 3,33
